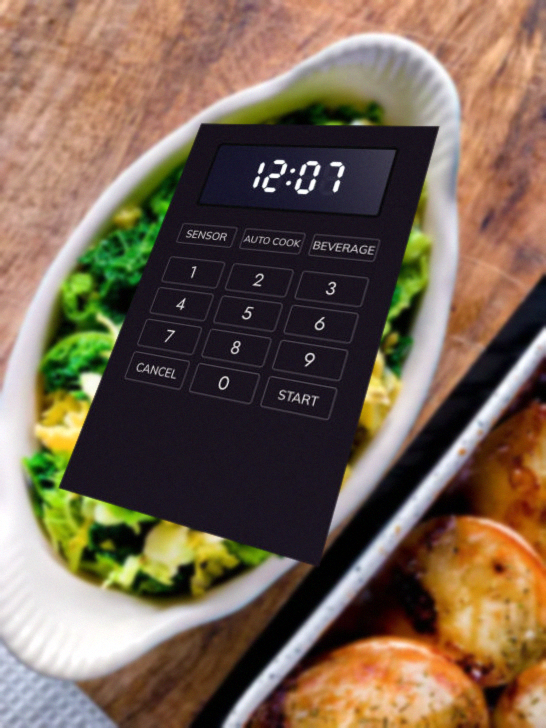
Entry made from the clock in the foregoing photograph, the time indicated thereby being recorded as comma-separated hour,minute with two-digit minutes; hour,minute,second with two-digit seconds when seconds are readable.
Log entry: 12,07
